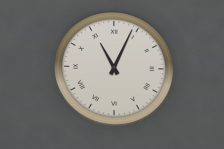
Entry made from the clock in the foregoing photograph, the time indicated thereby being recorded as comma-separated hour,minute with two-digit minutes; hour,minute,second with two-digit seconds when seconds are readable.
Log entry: 11,04
